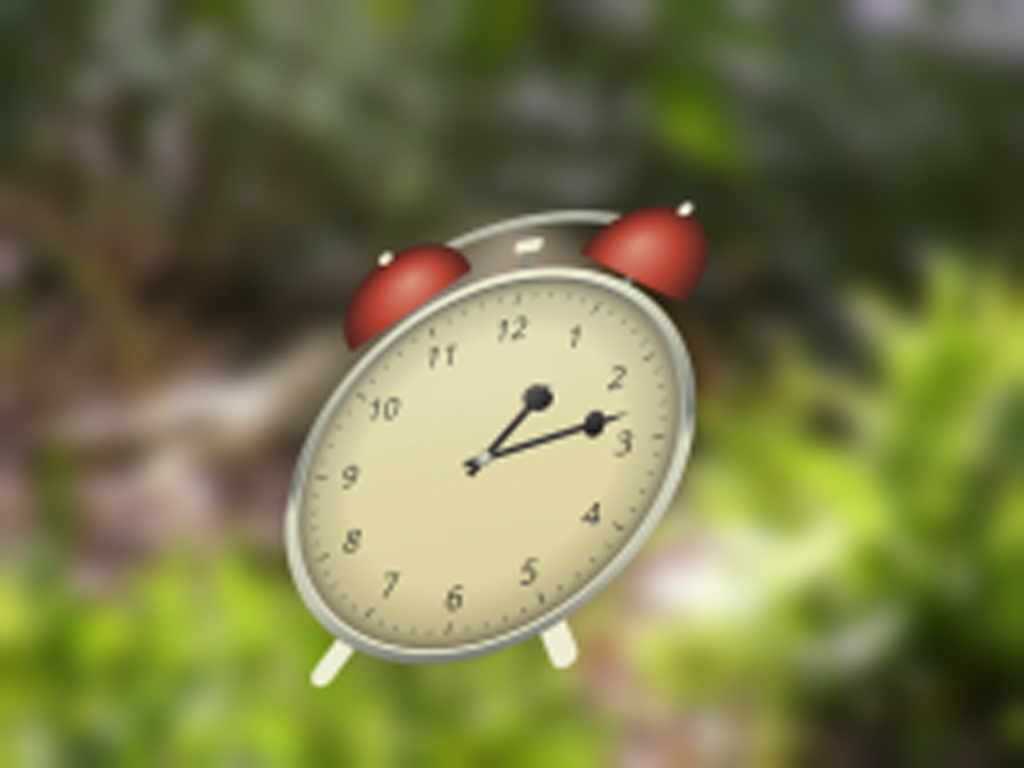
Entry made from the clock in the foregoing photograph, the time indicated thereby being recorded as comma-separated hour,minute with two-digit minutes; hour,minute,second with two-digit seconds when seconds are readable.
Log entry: 1,13
